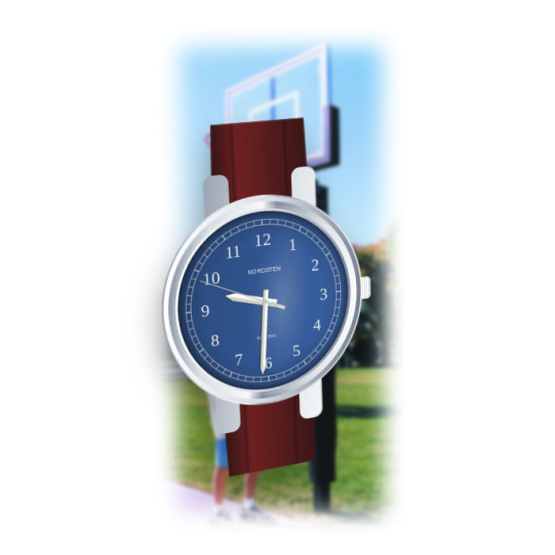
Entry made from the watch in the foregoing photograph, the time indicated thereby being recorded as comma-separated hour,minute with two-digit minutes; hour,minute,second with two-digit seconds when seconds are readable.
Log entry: 9,30,49
